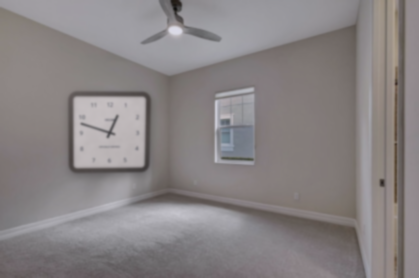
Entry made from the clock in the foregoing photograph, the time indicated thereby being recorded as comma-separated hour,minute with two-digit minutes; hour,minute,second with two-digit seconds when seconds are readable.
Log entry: 12,48
